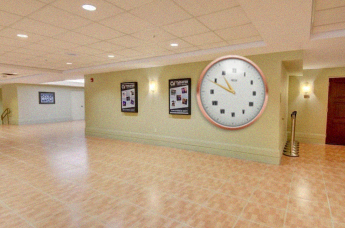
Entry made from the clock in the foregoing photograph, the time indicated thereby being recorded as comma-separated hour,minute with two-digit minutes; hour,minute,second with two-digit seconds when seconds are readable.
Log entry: 10,49
